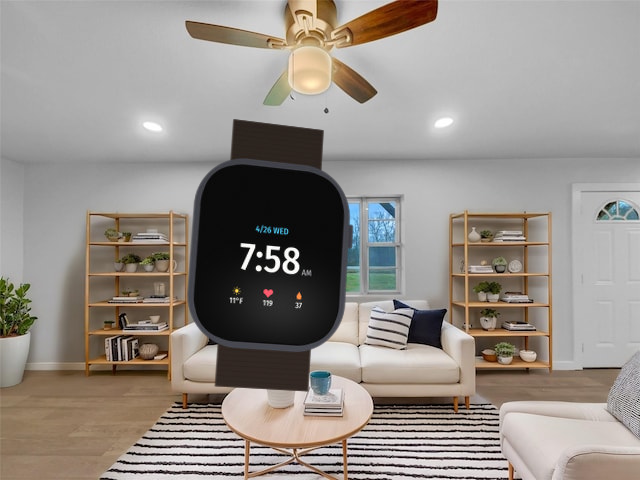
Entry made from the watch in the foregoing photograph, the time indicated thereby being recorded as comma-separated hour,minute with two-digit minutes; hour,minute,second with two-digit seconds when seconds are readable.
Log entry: 7,58
